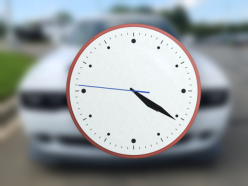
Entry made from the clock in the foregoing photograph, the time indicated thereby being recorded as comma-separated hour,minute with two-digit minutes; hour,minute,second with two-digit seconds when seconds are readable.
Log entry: 4,20,46
